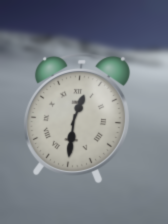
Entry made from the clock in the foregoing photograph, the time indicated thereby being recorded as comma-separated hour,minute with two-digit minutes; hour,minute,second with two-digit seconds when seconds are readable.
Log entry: 12,30
